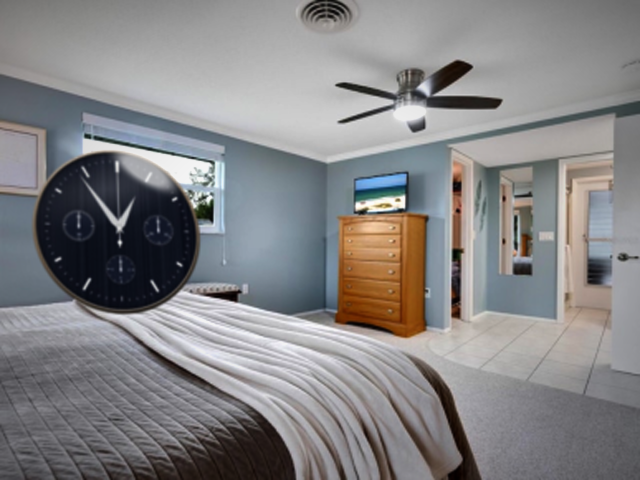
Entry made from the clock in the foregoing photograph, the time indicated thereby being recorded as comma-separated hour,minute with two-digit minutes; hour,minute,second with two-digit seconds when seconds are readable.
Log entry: 12,54
